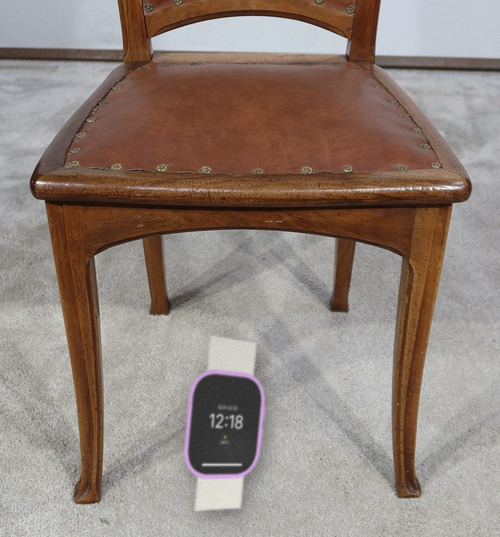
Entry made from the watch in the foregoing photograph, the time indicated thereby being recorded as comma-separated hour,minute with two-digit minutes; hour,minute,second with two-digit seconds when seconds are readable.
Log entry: 12,18
